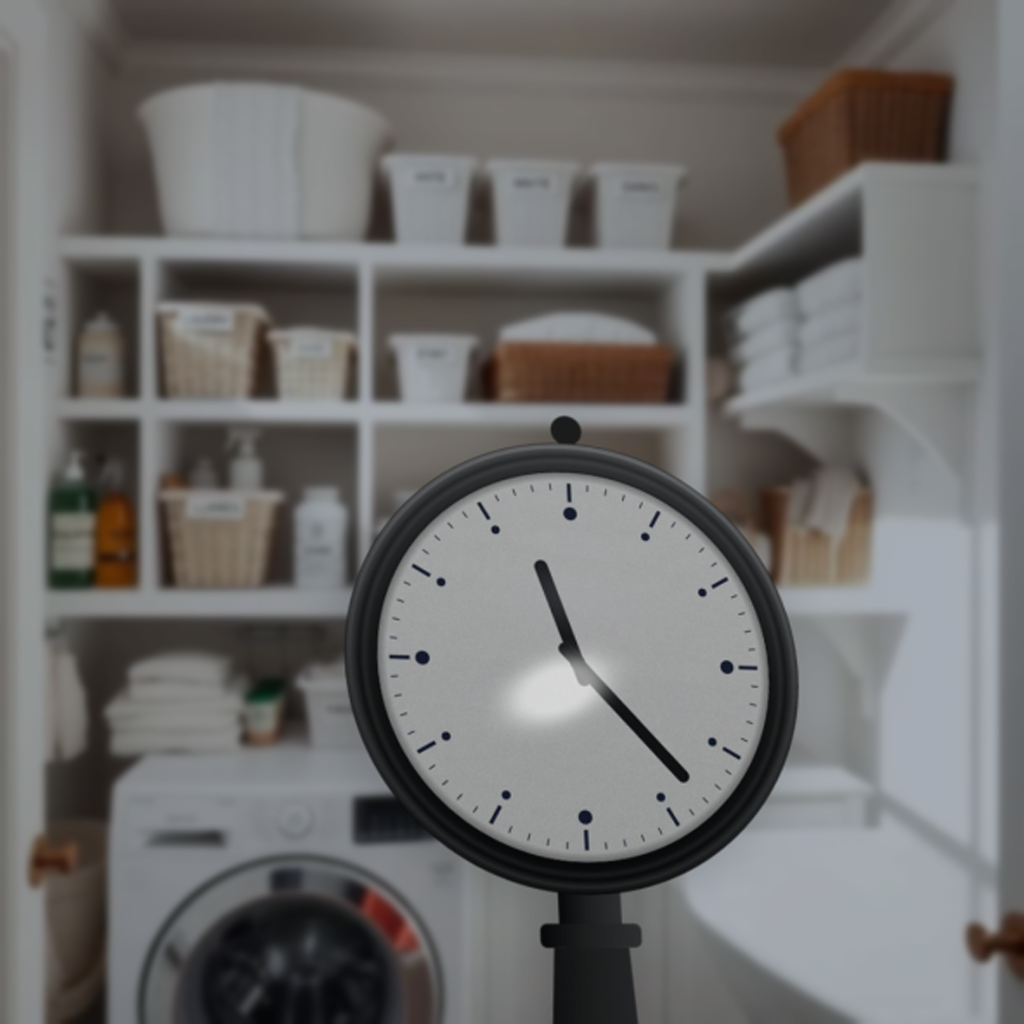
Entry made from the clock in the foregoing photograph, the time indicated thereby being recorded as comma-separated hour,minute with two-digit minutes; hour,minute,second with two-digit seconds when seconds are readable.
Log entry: 11,23
